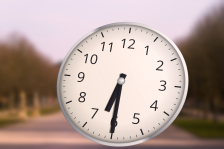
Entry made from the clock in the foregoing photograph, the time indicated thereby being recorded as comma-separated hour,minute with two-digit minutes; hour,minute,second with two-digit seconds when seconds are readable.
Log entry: 6,30
